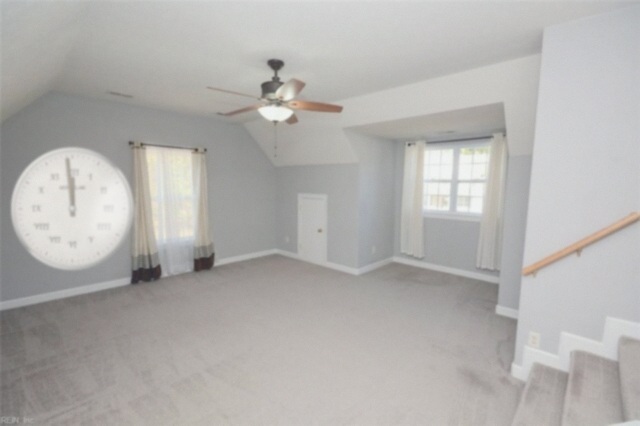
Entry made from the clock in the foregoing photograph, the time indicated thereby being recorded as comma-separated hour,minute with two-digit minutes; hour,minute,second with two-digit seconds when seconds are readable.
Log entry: 11,59
